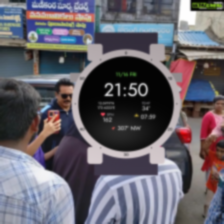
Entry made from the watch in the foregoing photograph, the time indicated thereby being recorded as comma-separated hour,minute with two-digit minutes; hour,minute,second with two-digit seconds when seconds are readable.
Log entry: 21,50
